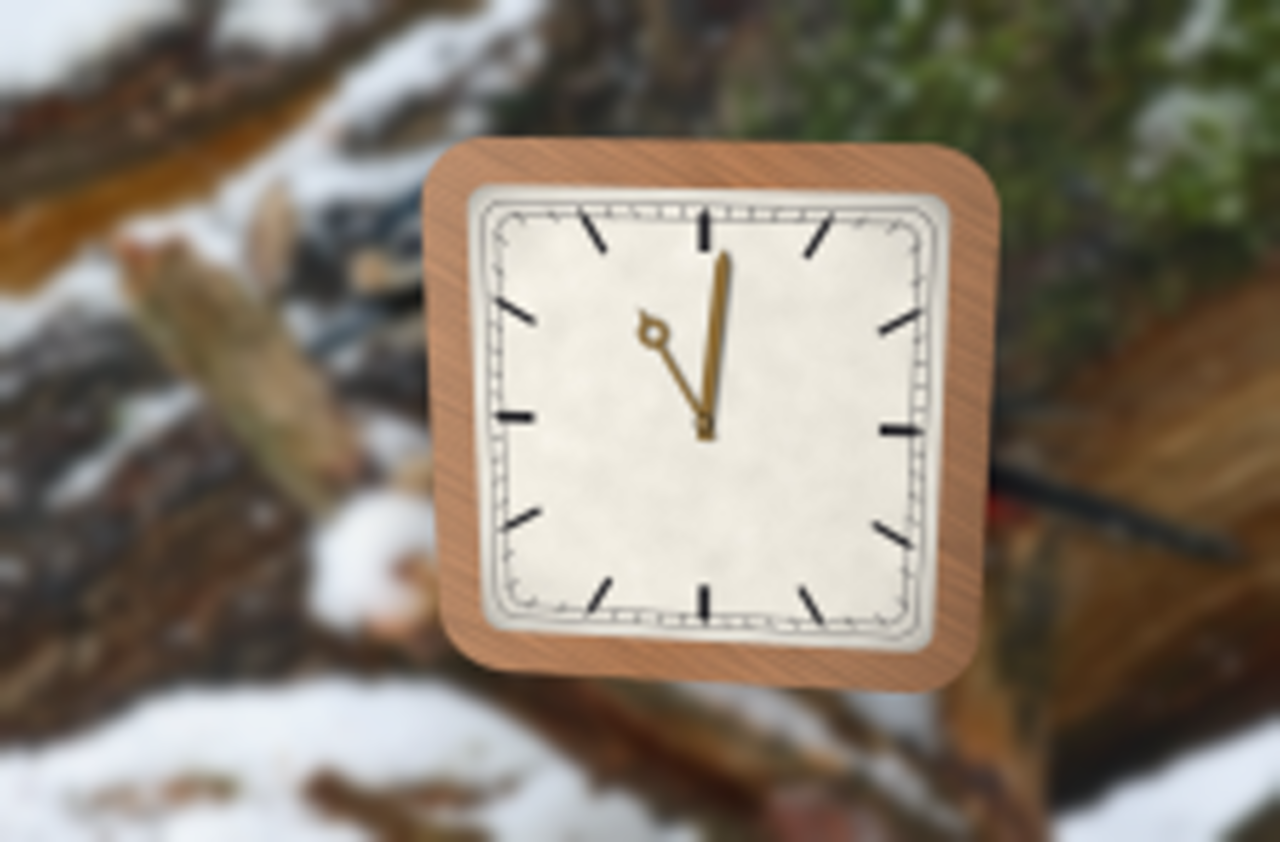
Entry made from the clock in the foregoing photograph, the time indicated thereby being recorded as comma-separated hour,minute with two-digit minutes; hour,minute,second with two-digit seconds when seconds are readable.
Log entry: 11,01
